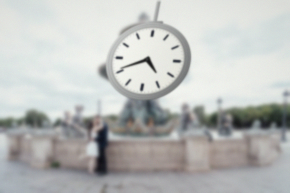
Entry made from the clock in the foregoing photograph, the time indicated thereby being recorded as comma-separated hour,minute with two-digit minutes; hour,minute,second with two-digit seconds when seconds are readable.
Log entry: 4,41
